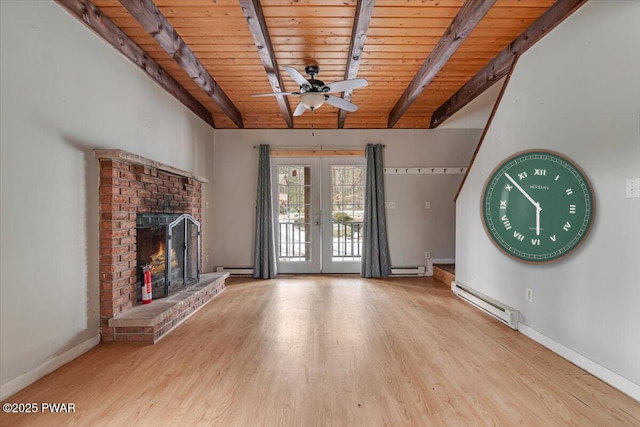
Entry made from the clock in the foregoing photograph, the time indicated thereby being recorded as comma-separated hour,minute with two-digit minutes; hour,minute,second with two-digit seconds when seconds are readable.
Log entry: 5,52
